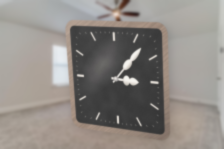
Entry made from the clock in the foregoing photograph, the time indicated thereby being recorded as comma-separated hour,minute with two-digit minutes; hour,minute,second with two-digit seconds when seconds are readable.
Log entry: 3,07
